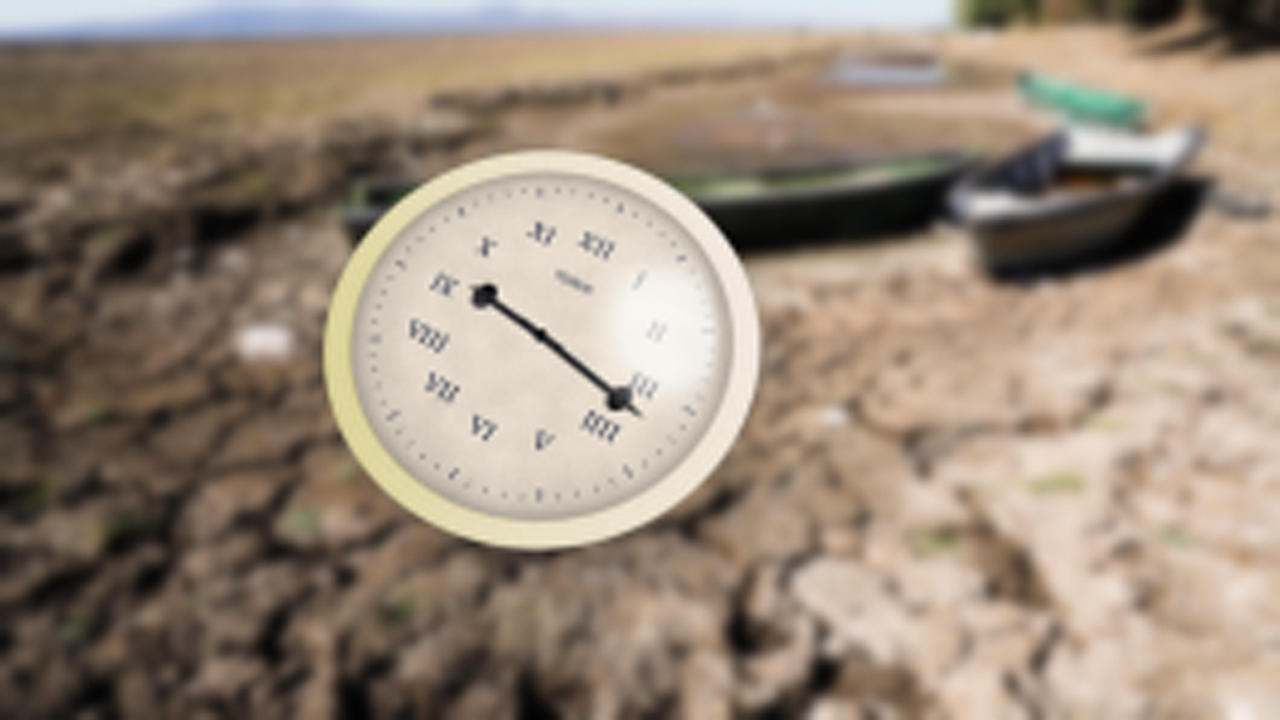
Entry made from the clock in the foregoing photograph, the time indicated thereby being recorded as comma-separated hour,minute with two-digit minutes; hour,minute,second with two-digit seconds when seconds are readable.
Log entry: 9,17
